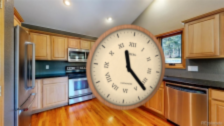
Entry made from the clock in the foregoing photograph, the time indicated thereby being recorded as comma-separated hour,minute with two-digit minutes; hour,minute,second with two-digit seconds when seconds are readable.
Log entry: 11,22
